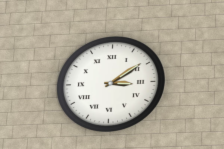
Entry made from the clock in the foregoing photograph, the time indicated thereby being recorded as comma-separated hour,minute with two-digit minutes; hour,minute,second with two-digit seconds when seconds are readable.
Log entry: 3,09
